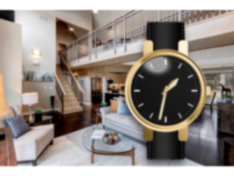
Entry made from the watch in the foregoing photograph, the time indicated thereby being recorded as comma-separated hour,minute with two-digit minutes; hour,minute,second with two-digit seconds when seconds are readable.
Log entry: 1,32
